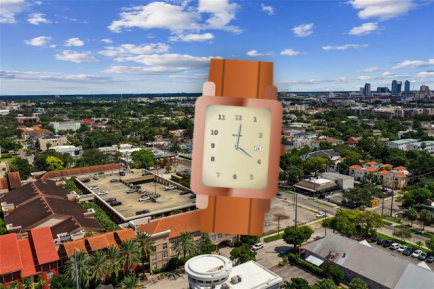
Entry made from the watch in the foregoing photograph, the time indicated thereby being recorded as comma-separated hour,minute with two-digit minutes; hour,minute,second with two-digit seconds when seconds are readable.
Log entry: 4,01
